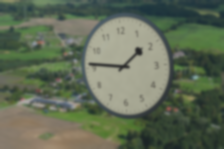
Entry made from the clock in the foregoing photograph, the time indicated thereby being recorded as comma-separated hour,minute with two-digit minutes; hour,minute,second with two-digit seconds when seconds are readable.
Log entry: 1,46
